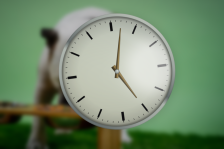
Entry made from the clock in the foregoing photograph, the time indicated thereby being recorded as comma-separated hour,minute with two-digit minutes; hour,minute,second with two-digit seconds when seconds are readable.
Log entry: 5,02
